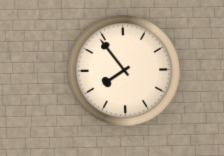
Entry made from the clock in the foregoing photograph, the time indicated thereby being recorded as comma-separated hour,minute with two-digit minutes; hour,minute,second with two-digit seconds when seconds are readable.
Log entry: 7,54
